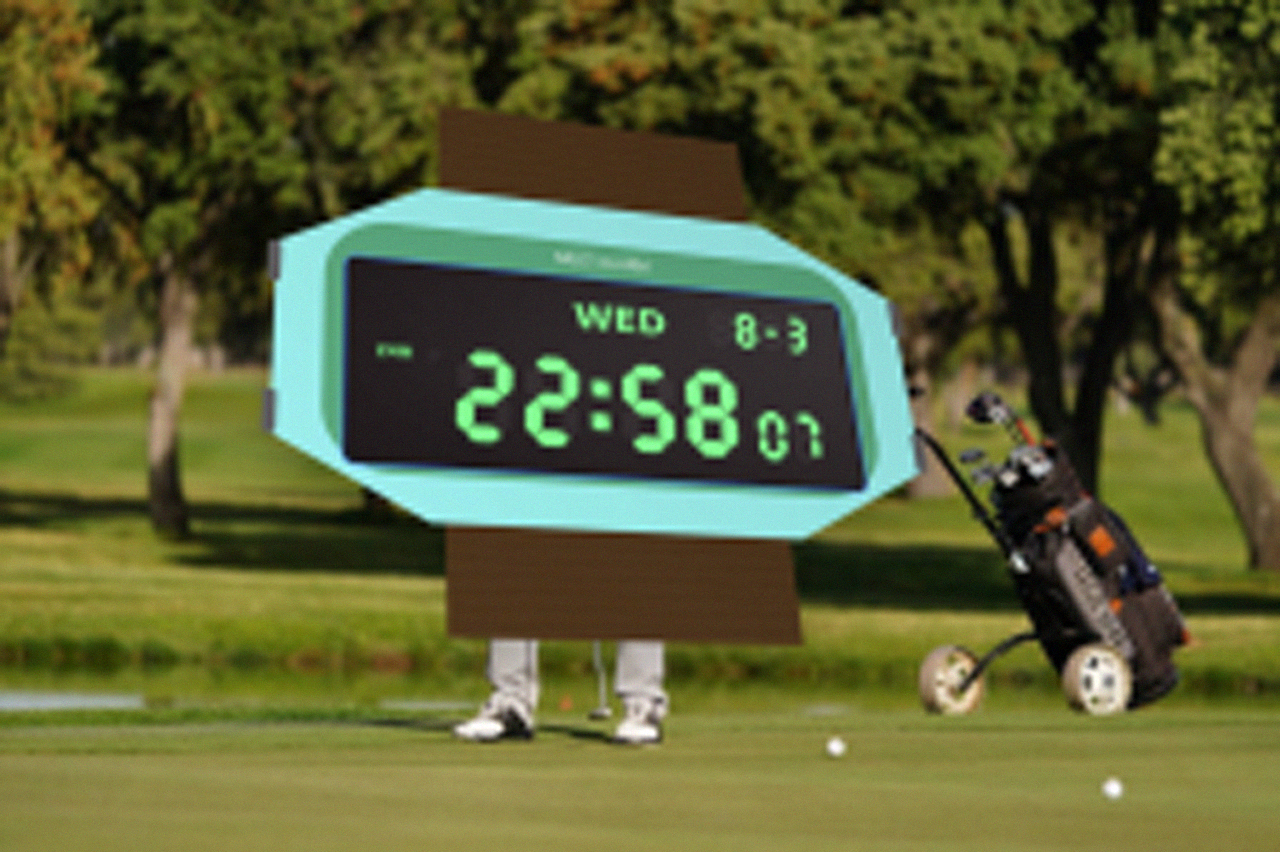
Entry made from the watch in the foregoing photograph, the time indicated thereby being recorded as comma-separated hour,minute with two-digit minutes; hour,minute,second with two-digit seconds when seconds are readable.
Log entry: 22,58,07
